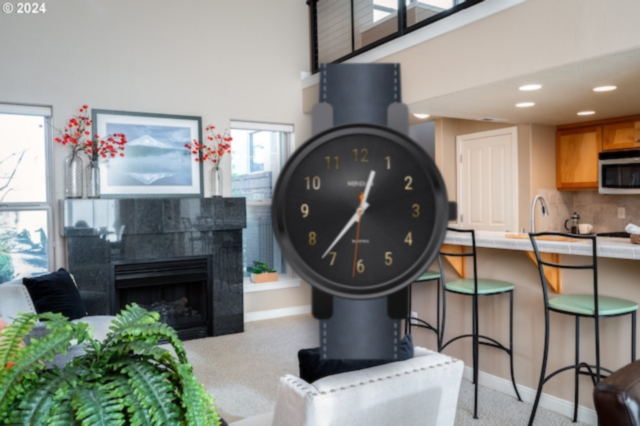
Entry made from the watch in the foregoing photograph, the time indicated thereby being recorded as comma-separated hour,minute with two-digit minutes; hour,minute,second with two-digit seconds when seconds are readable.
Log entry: 12,36,31
